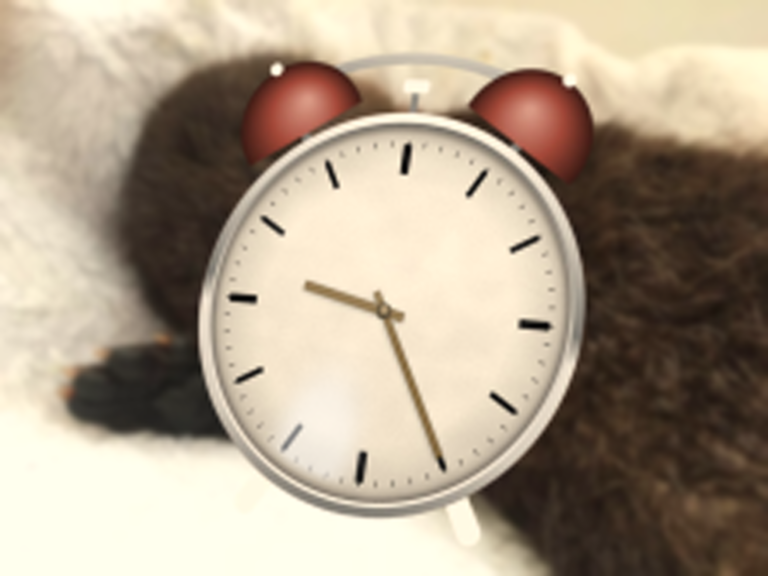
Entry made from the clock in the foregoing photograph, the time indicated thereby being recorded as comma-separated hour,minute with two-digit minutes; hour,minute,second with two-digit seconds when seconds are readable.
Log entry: 9,25
